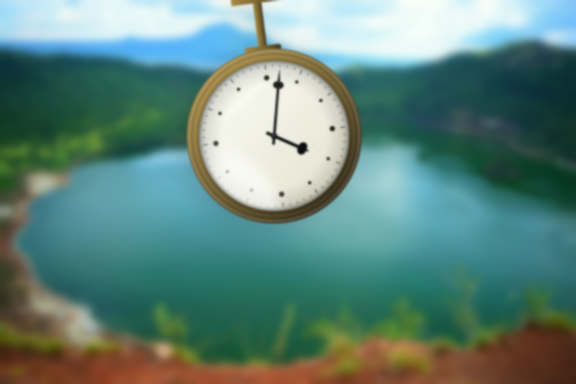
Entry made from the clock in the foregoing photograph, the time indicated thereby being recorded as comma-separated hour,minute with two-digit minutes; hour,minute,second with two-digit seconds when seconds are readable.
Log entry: 4,02
